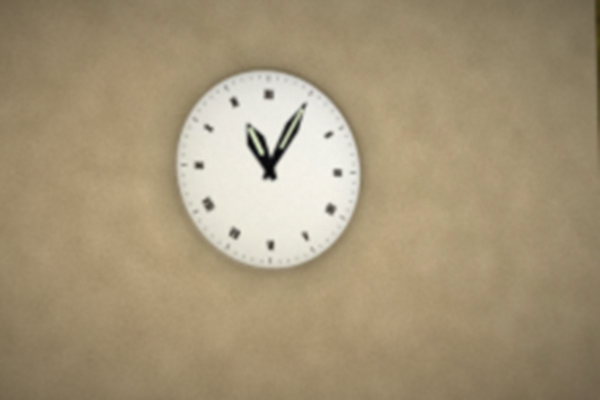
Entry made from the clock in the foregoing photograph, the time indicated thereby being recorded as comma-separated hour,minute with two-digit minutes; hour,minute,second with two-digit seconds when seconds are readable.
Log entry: 11,05
